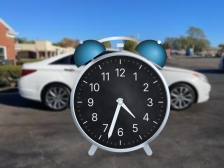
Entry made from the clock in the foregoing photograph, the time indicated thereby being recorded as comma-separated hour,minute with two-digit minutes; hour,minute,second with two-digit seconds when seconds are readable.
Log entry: 4,33
